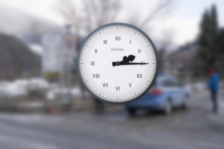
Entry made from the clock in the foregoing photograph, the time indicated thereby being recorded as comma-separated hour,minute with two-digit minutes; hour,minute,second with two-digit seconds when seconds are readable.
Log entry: 2,15
